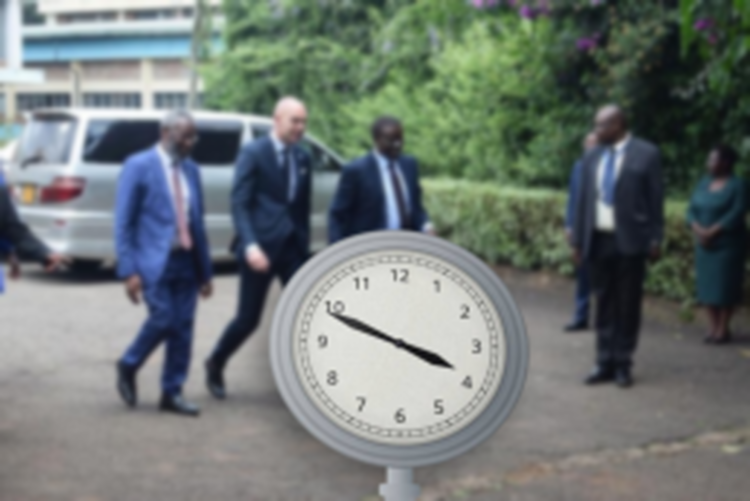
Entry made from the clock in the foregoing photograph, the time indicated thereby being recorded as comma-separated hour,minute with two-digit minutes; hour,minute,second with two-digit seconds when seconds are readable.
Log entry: 3,49
